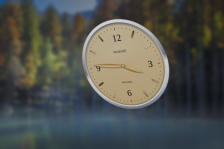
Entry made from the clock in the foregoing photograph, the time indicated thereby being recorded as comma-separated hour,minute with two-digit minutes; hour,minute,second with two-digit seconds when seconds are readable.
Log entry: 3,46
